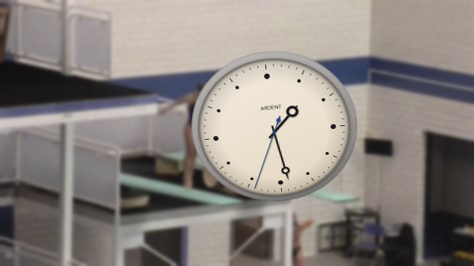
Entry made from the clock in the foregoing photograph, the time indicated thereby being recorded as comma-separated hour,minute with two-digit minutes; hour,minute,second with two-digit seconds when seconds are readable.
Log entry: 1,28,34
